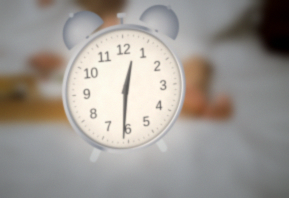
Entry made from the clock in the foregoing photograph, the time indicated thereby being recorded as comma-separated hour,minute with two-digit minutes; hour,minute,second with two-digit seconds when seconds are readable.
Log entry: 12,31
